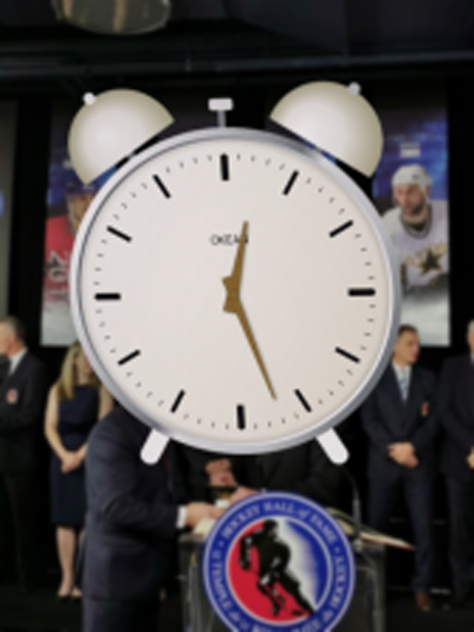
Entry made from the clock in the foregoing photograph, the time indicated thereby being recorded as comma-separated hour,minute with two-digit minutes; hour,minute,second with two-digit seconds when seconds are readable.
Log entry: 12,27
